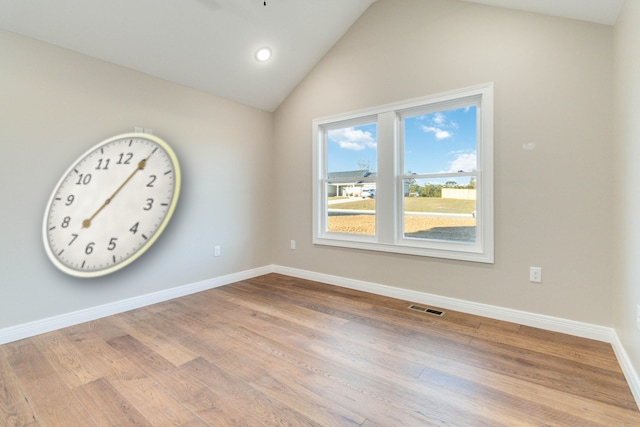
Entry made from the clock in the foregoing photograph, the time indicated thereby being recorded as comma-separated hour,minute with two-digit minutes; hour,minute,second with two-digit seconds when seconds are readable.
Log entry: 7,05
